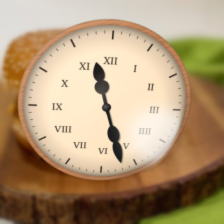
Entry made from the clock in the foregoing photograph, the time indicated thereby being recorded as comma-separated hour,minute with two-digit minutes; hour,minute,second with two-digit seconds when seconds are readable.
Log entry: 11,27
